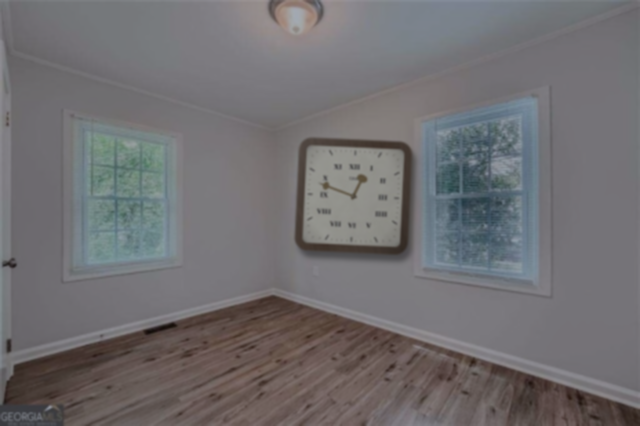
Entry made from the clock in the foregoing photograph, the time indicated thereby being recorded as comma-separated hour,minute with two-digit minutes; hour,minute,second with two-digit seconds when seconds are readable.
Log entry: 12,48
